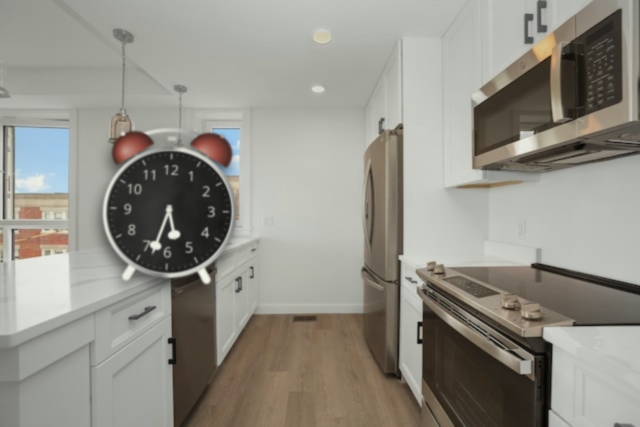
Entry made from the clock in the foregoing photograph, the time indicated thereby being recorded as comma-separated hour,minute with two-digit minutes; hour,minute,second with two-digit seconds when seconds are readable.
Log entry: 5,33
